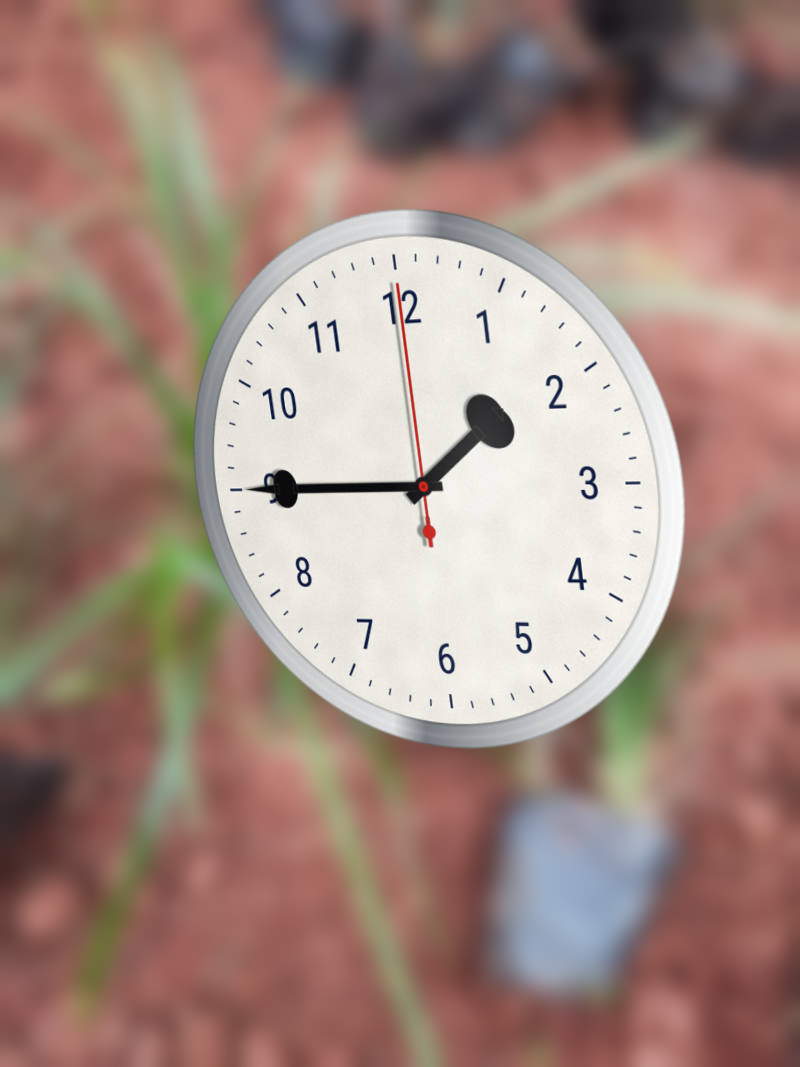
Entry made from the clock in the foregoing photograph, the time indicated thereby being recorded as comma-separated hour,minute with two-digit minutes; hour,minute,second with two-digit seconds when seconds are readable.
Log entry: 1,45,00
